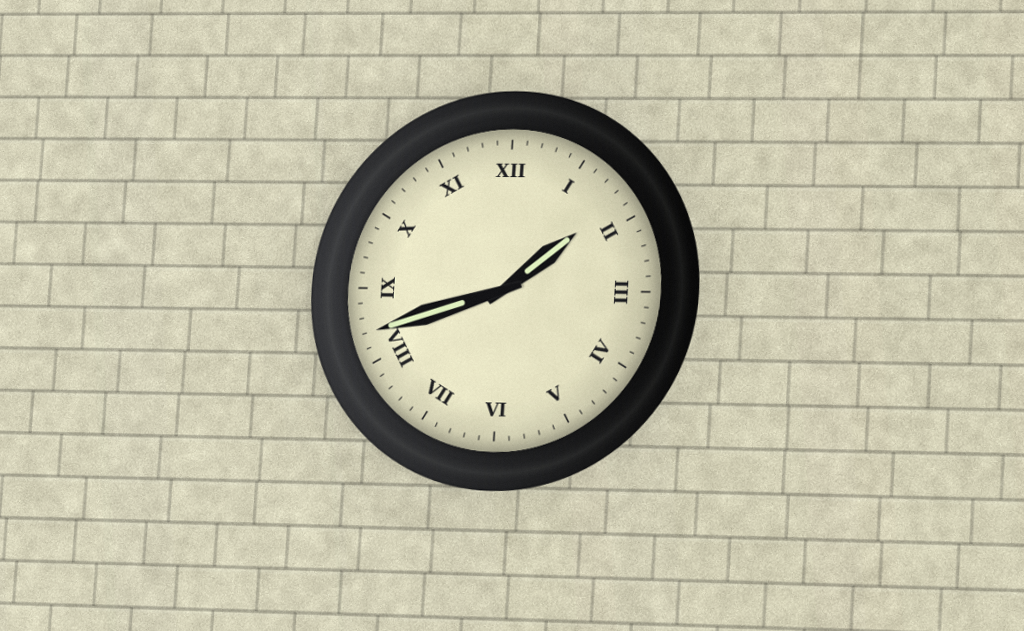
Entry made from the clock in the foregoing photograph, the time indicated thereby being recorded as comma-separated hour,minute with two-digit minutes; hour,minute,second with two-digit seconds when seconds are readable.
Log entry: 1,42
